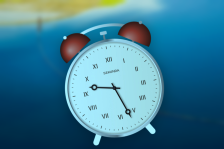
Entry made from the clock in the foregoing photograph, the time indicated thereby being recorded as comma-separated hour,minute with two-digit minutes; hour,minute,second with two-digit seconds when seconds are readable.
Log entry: 9,27
